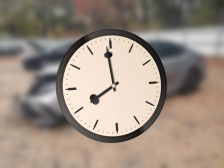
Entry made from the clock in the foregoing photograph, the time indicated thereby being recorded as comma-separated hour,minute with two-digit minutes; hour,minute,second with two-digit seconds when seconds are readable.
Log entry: 7,59
